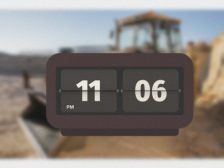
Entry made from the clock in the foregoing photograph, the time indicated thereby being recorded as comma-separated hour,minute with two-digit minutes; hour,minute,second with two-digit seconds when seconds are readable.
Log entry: 11,06
